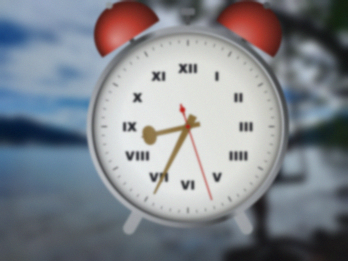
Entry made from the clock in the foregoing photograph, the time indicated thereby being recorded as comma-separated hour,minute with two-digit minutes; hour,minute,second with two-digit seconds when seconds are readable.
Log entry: 8,34,27
